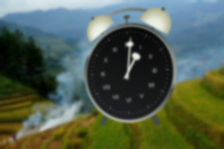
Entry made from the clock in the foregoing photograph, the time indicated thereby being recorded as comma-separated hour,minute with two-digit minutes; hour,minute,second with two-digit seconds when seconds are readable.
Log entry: 1,01
